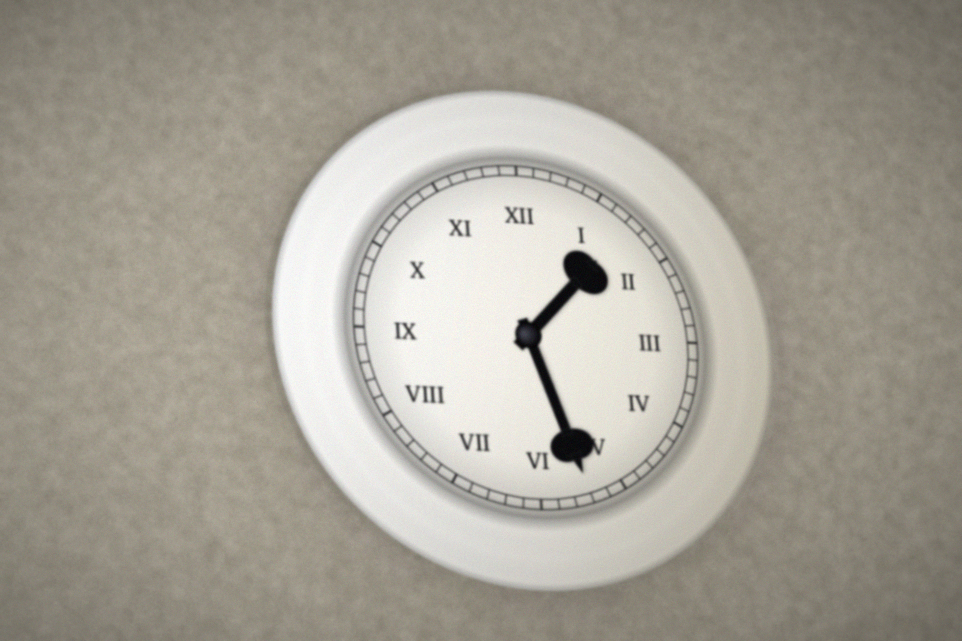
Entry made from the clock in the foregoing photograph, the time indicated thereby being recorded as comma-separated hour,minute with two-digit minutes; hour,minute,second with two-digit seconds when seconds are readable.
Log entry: 1,27
